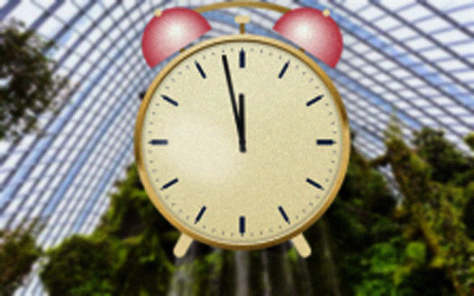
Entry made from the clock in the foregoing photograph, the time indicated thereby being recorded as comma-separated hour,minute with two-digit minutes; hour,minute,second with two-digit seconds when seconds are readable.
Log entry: 11,58
